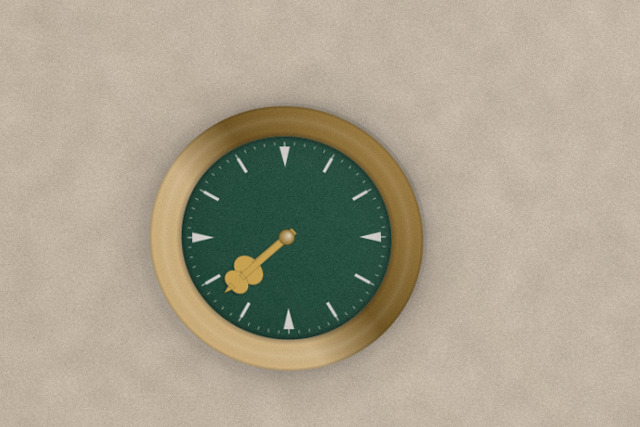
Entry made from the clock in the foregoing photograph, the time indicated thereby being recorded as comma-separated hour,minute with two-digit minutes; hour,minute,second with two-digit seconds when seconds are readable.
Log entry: 7,38
